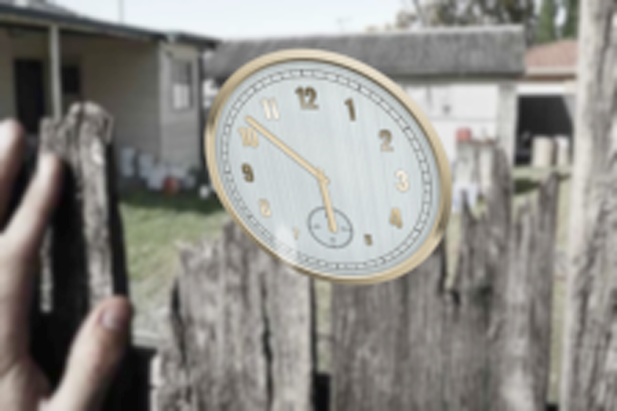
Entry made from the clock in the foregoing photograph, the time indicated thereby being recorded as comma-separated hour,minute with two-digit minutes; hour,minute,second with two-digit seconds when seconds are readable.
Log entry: 5,52
